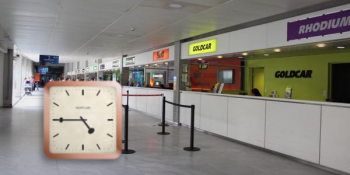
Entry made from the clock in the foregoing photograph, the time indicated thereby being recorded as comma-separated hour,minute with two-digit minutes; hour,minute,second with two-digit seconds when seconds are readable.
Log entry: 4,45
